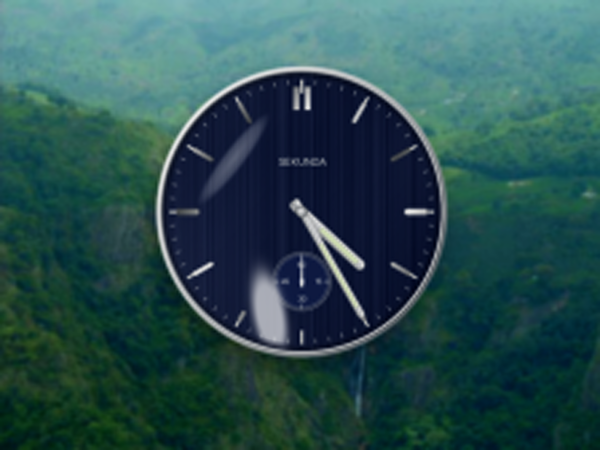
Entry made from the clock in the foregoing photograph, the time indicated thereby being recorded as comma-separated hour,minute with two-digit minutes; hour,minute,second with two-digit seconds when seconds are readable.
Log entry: 4,25
